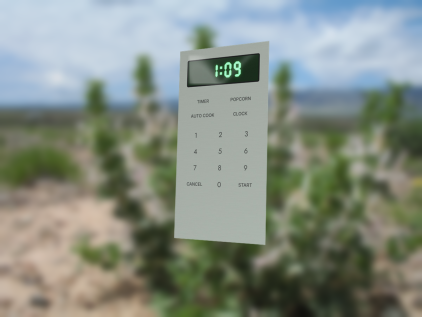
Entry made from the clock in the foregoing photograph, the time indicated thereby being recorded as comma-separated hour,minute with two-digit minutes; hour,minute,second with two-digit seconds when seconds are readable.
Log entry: 1,09
